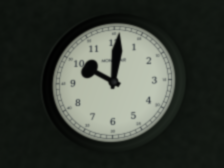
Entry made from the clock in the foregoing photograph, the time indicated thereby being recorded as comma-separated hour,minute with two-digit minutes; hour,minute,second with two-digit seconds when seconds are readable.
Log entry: 10,01
